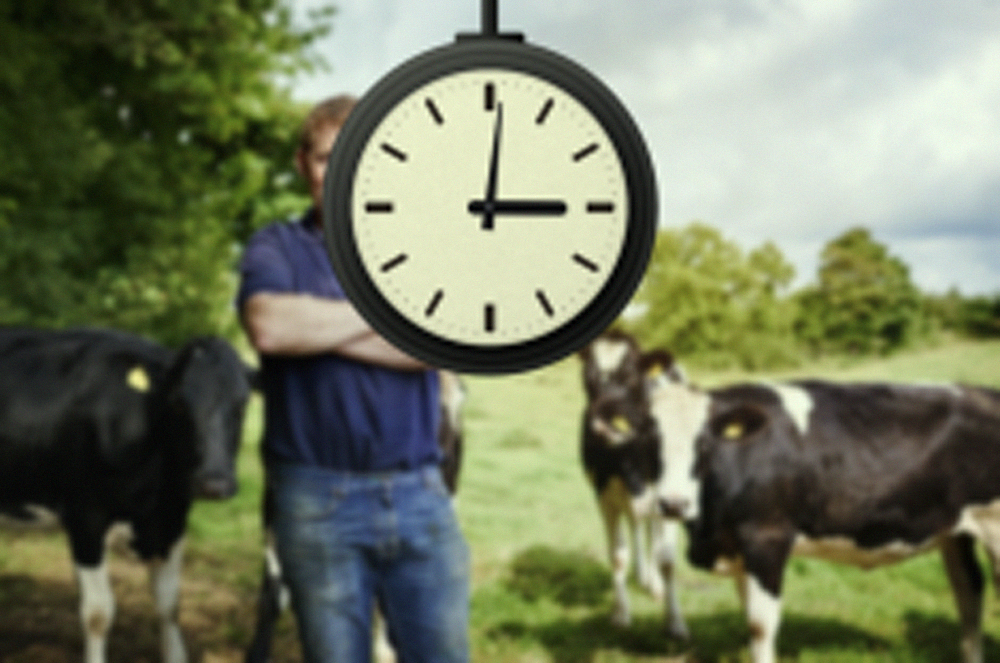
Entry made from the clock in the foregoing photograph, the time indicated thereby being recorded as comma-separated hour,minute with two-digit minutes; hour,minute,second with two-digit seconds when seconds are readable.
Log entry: 3,01
